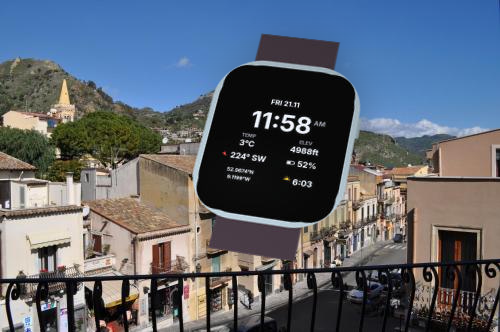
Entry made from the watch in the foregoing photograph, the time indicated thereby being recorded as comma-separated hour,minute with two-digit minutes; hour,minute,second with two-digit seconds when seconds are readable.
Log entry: 11,58
